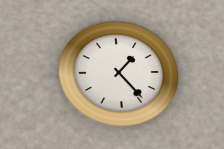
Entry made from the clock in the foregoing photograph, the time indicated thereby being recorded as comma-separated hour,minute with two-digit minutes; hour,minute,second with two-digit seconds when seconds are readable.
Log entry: 1,24
